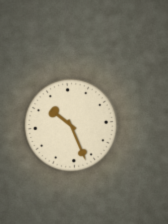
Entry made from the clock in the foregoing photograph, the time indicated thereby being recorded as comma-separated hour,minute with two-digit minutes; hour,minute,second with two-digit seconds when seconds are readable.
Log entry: 10,27
